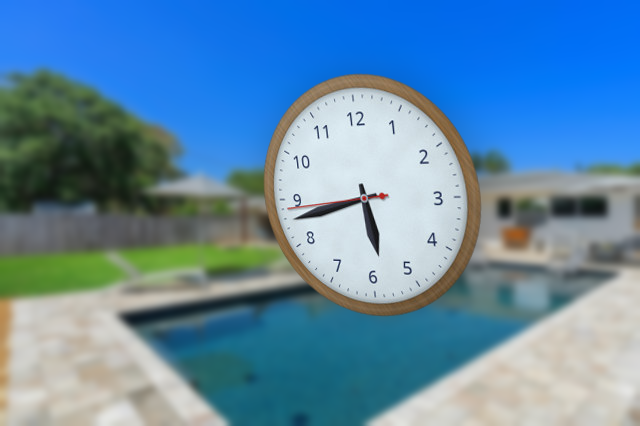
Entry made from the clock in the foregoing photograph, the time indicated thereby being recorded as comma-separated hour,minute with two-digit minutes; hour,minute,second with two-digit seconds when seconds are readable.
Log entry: 5,42,44
